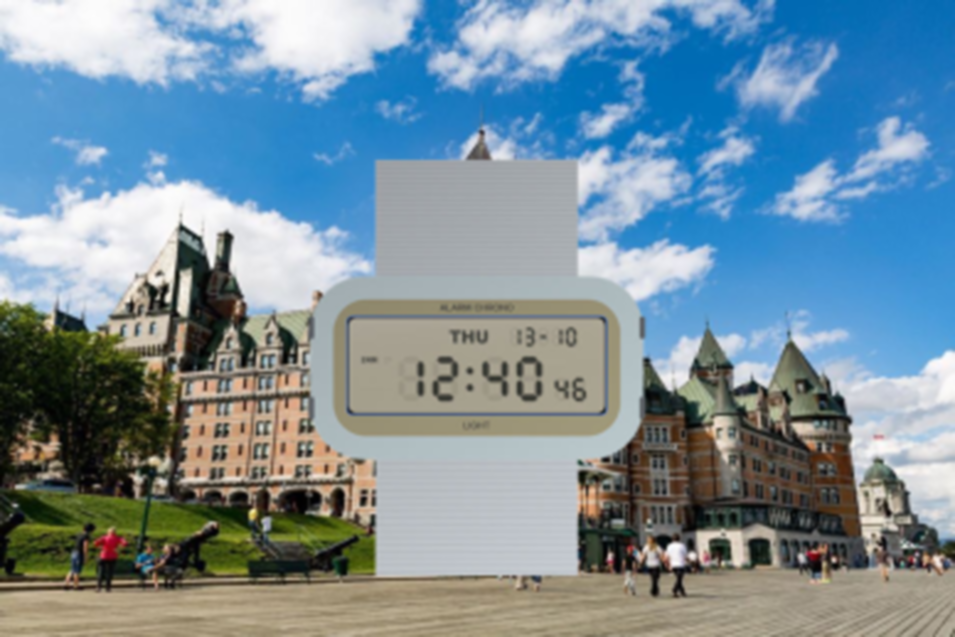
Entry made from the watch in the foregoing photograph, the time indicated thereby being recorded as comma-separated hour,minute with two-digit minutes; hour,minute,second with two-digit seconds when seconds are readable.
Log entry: 12,40,46
